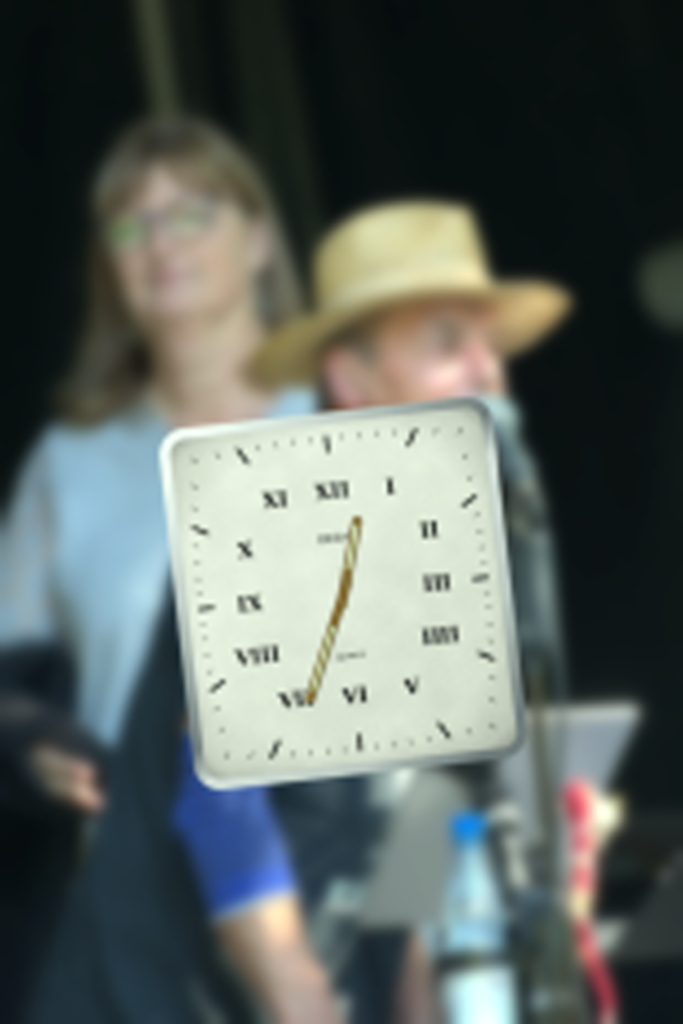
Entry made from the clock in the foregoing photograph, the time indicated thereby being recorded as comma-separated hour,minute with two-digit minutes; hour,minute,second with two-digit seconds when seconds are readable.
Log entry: 12,34
